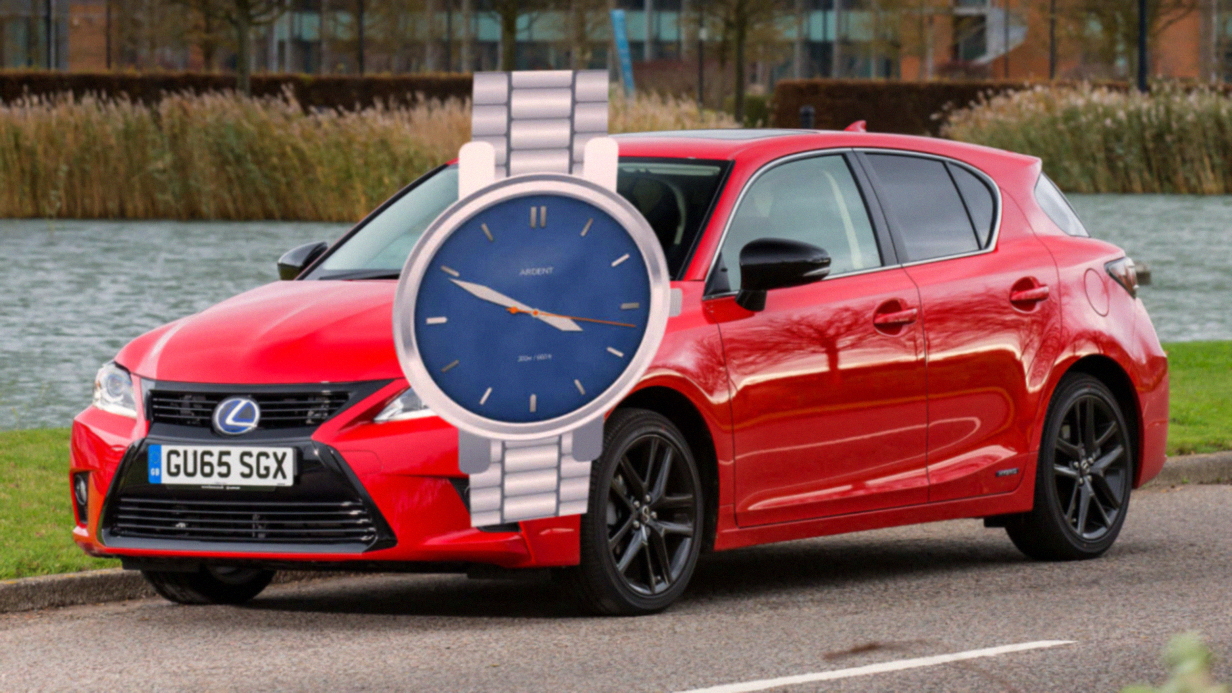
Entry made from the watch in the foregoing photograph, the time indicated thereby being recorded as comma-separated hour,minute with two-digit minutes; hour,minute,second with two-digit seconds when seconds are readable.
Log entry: 3,49,17
